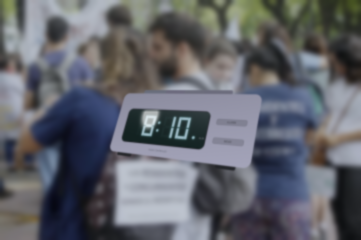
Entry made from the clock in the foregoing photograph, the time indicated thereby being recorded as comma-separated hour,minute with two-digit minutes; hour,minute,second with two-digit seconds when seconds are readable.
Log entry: 8,10
